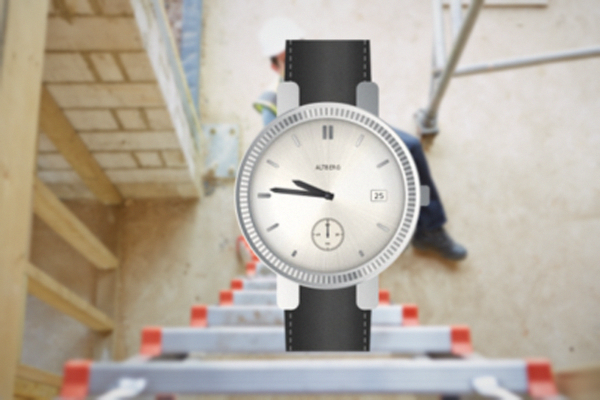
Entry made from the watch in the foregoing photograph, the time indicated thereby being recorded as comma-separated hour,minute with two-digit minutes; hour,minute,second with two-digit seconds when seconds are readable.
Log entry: 9,46
